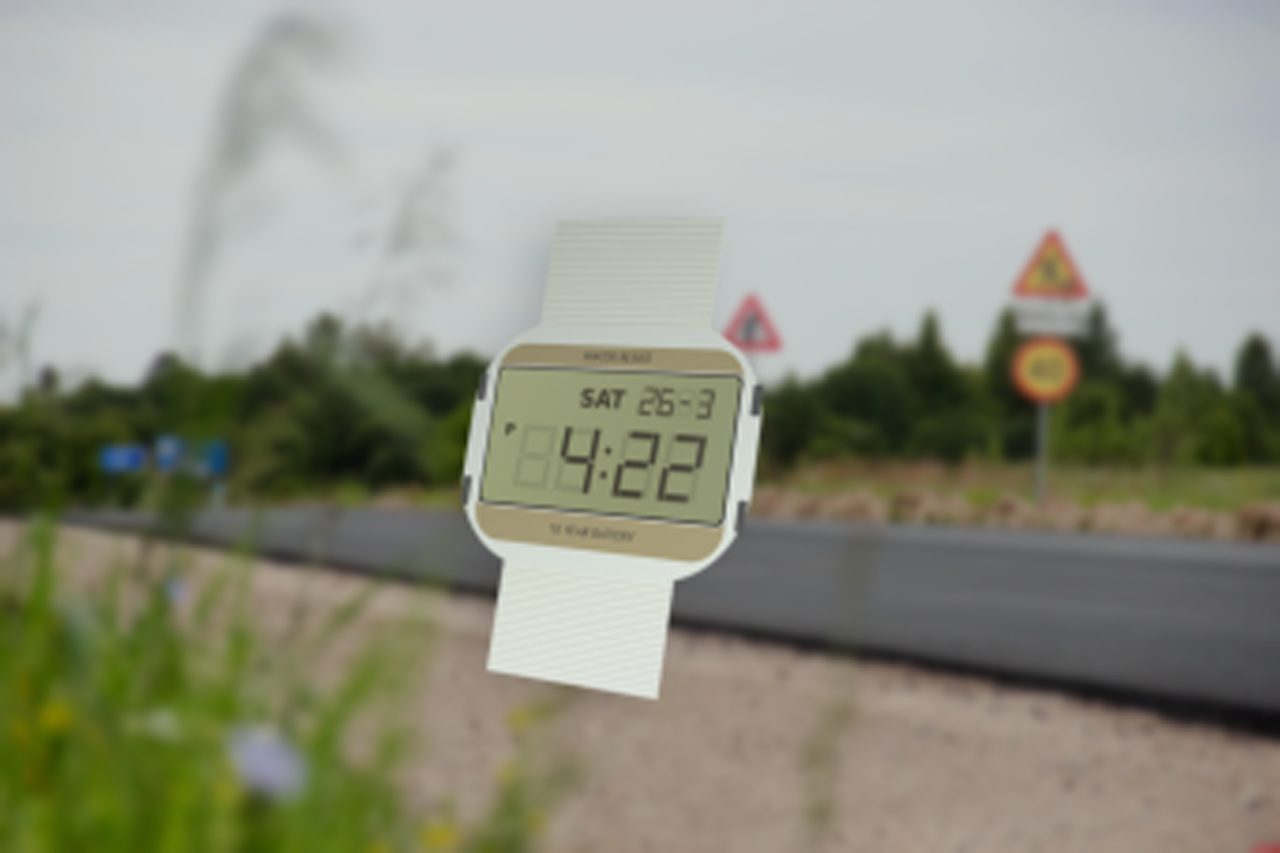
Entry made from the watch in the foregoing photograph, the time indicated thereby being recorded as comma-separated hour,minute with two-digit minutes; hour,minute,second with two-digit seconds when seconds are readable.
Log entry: 4,22
